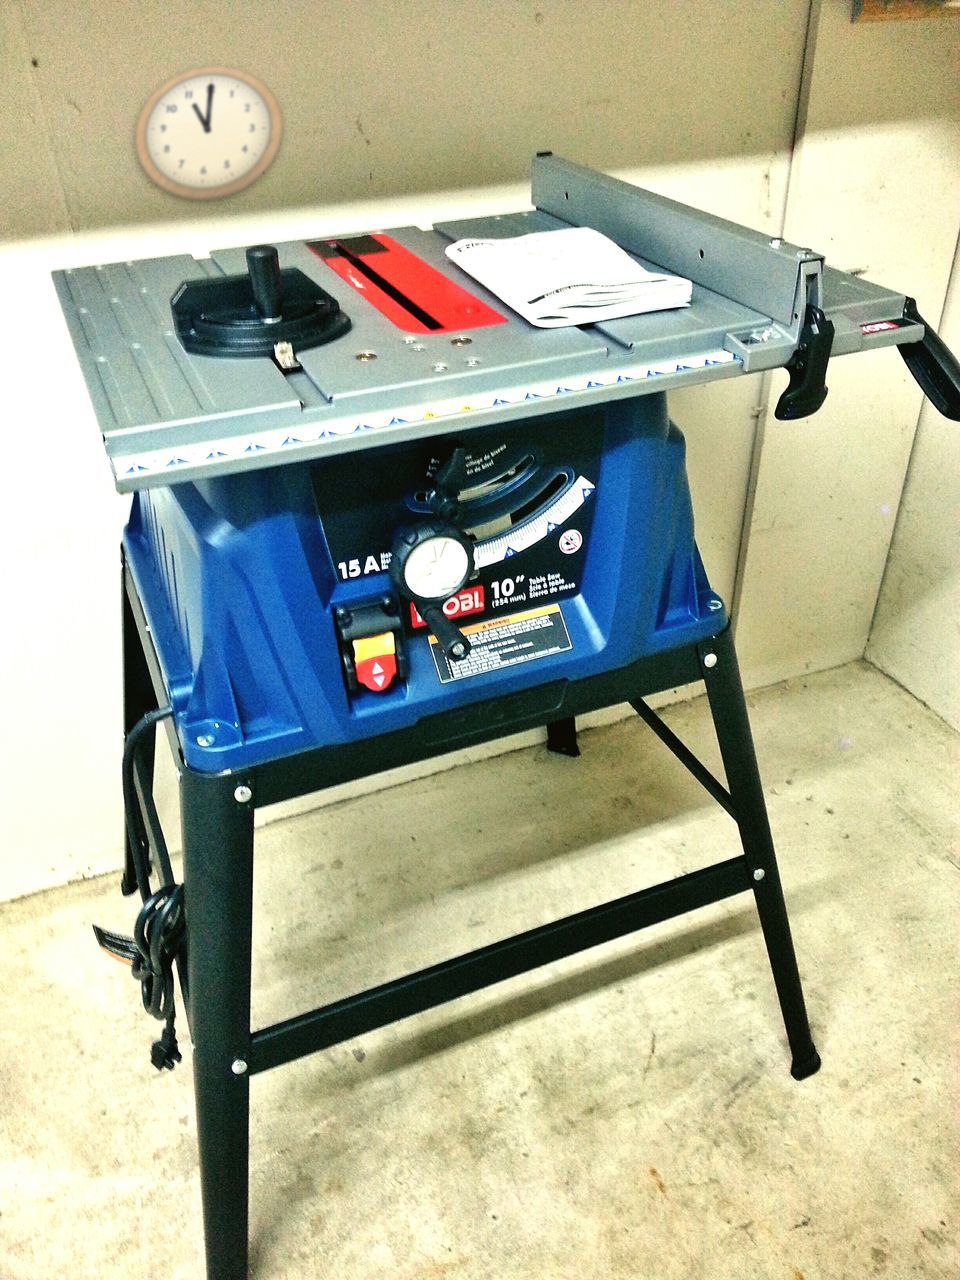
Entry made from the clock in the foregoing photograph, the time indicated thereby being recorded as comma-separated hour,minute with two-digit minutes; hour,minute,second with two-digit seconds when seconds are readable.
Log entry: 11,00
